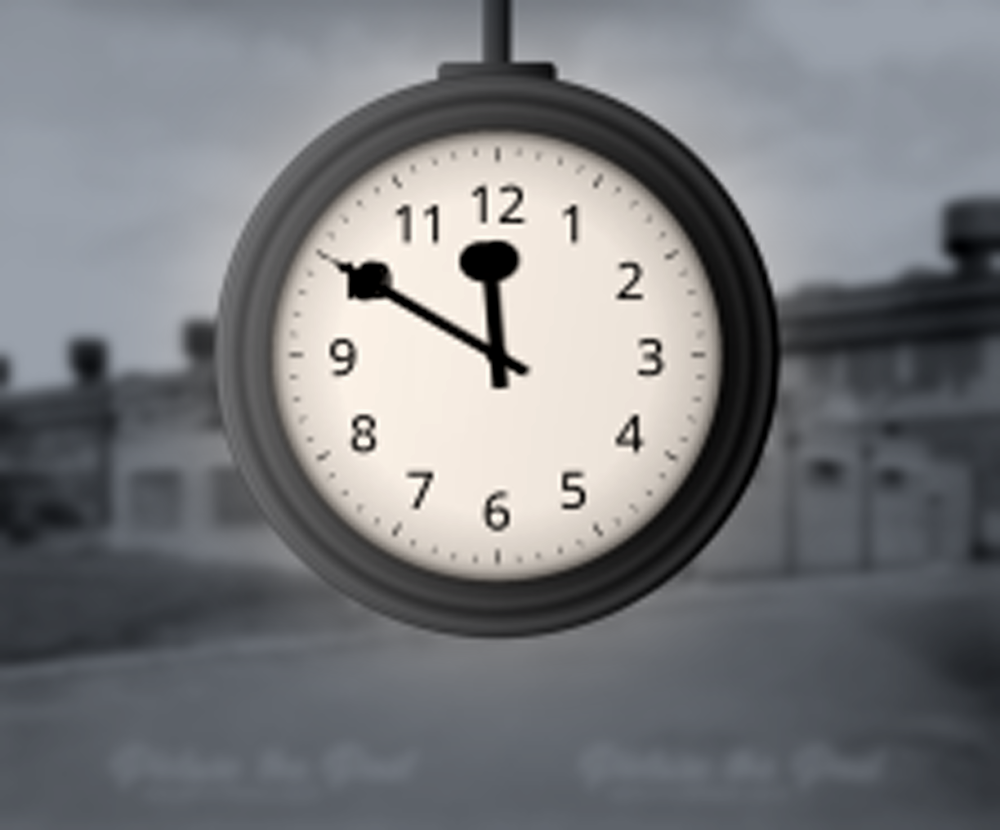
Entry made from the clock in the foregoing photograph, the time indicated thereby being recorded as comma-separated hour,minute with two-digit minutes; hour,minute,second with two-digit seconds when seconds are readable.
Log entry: 11,50
